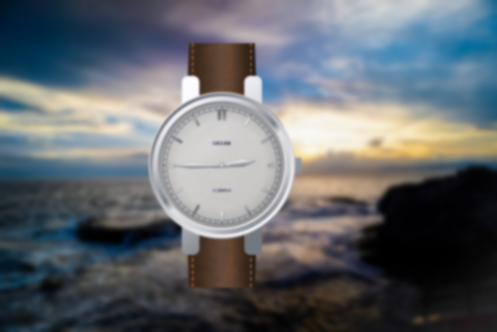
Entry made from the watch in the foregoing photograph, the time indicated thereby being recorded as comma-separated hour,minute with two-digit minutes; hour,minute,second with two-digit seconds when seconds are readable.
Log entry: 2,45
